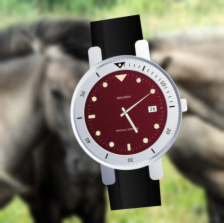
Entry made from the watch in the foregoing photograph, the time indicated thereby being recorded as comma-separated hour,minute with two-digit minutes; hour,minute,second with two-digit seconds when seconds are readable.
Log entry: 5,10
